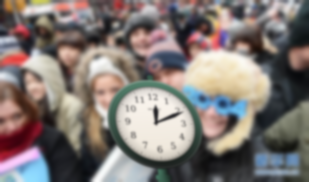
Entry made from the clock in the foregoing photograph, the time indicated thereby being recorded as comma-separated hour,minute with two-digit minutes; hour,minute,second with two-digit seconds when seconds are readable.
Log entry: 12,11
